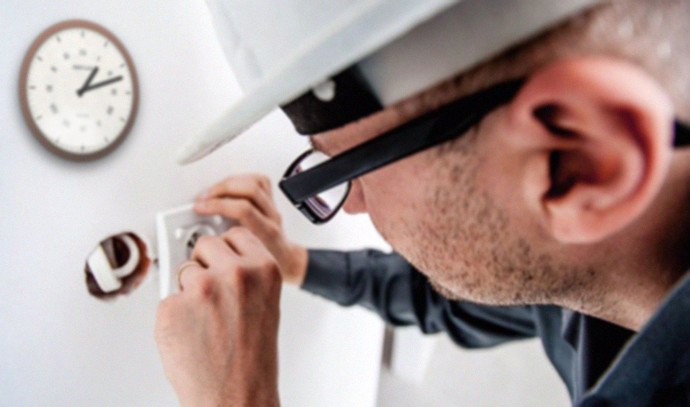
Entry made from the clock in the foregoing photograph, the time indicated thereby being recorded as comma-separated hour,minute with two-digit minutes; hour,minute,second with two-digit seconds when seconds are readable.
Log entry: 1,12
